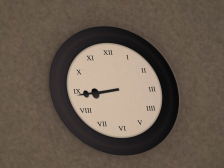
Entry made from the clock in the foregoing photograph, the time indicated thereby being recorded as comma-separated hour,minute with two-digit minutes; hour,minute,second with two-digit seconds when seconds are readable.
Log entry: 8,44
